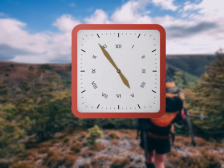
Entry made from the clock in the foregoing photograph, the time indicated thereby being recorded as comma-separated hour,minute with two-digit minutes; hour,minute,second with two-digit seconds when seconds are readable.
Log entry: 4,54
